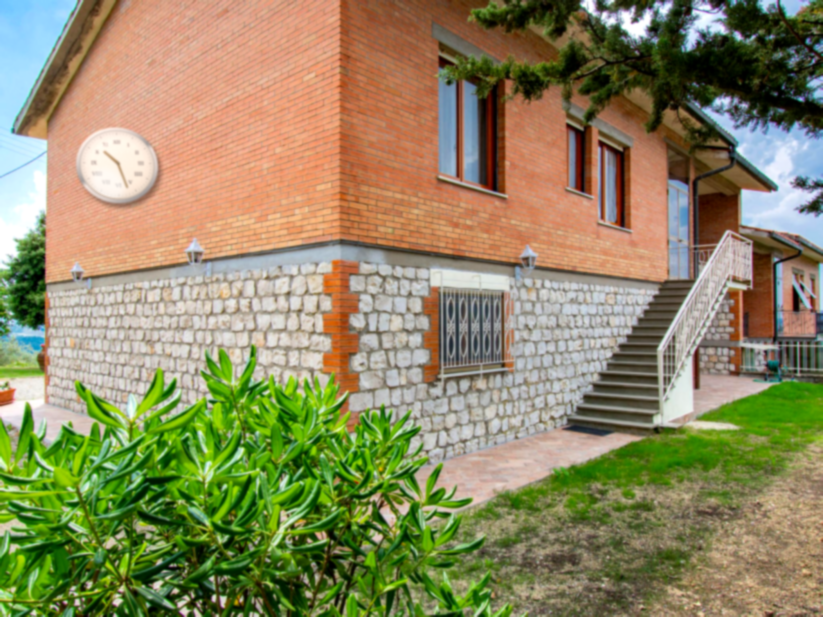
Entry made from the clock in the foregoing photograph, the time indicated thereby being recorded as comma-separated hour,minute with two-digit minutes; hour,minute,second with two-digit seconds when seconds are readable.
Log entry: 10,27
